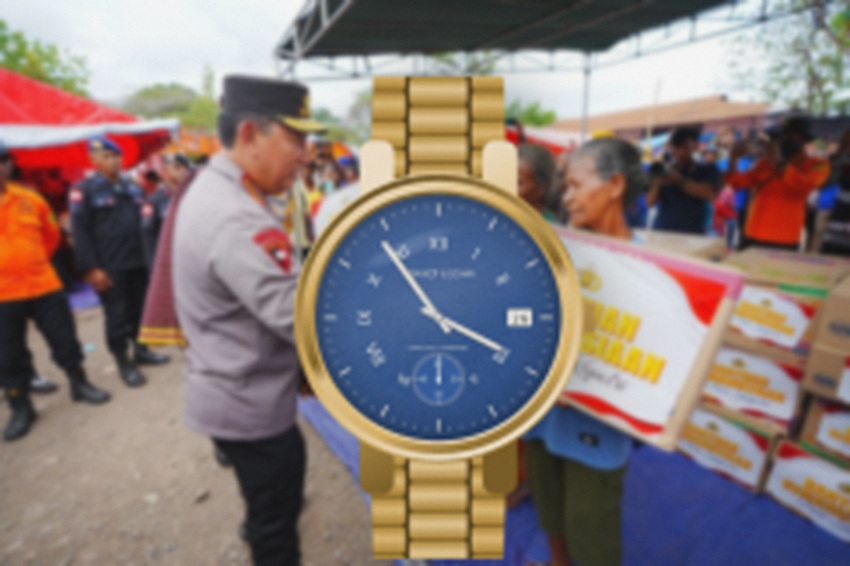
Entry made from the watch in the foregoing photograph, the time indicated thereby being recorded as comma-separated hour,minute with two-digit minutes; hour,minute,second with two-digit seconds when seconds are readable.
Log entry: 3,54
